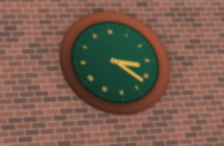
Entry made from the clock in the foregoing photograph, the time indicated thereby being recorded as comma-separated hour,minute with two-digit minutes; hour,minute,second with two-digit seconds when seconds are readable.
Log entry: 3,22
